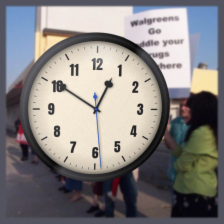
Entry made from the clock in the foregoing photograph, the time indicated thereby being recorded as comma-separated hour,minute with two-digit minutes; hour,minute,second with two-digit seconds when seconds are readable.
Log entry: 12,50,29
